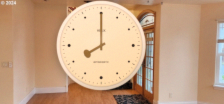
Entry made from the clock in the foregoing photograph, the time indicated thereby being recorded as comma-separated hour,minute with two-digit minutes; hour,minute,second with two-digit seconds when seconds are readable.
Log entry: 8,00
